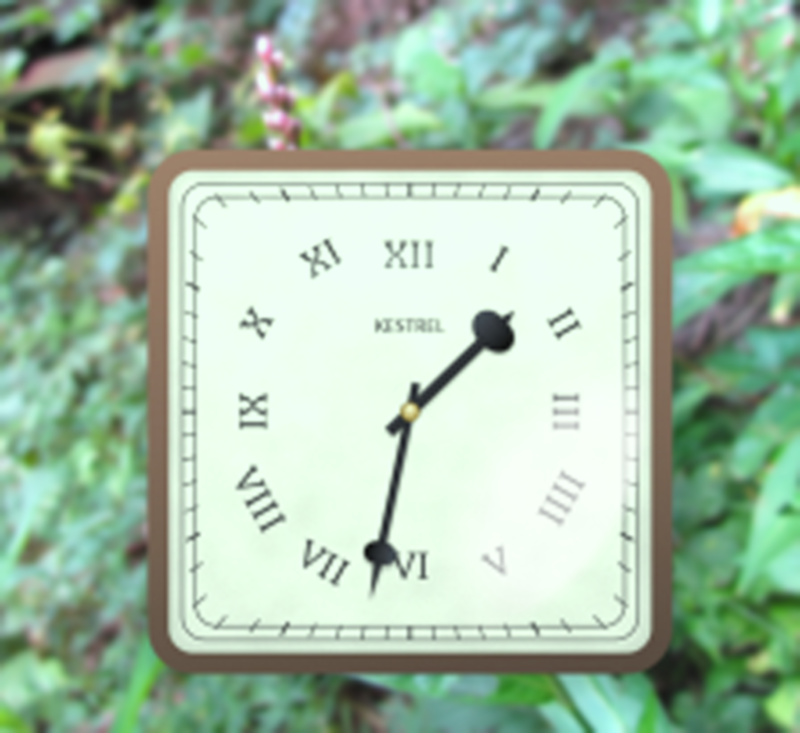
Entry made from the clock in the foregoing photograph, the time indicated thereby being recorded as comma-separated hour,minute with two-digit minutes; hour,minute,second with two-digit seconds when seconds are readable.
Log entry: 1,32
